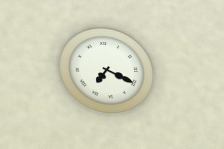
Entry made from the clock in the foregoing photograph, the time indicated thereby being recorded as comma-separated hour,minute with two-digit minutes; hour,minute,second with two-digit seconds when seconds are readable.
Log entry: 7,20
